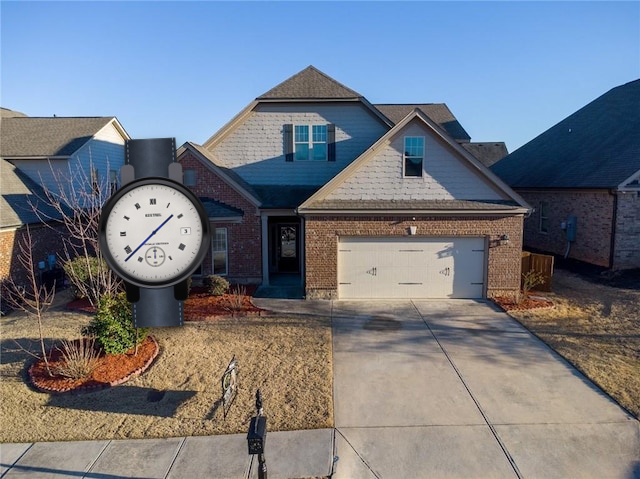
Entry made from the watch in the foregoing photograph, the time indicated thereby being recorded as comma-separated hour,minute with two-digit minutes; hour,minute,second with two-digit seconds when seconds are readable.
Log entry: 1,38
